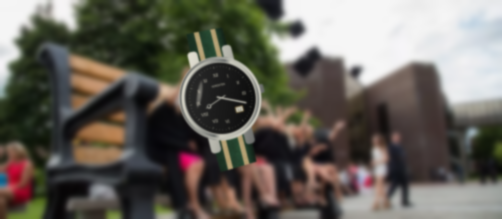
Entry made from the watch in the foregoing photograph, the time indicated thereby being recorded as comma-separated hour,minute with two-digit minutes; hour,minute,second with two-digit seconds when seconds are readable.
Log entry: 8,19
